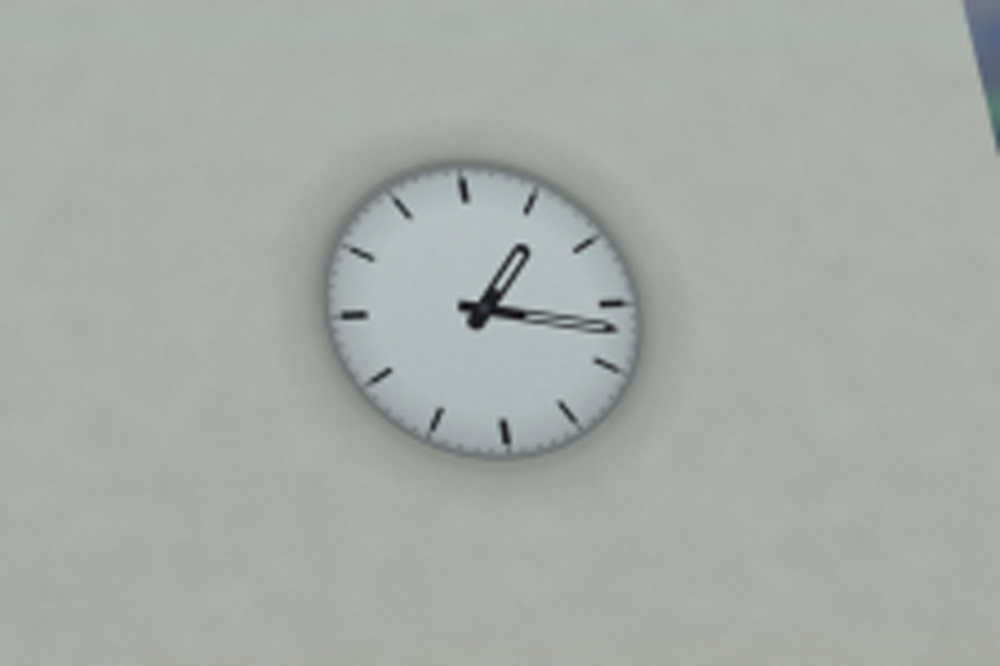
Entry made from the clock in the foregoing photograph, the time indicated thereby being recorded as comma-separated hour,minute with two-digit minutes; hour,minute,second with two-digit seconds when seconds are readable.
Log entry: 1,17
